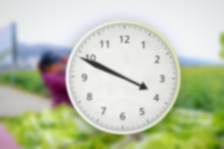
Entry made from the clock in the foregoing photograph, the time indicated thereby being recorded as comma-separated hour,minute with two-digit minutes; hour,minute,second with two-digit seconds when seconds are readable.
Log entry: 3,49
